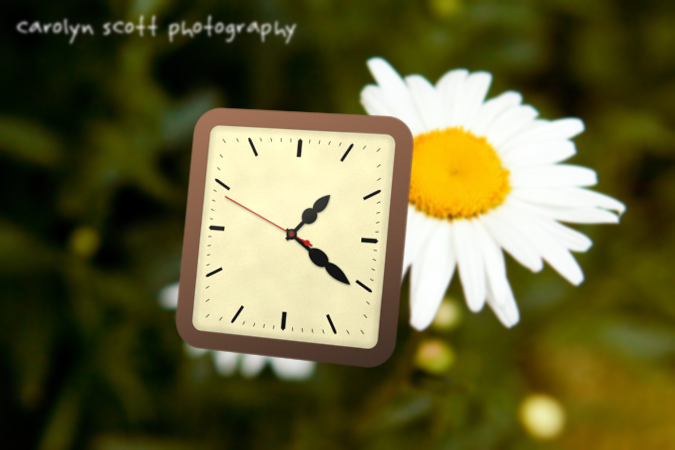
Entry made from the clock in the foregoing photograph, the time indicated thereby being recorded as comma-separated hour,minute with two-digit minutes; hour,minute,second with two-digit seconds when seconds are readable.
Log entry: 1,20,49
